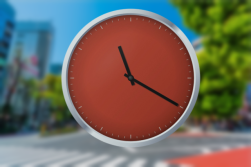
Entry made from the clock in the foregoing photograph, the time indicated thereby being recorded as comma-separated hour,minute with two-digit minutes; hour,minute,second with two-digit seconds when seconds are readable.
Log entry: 11,20
